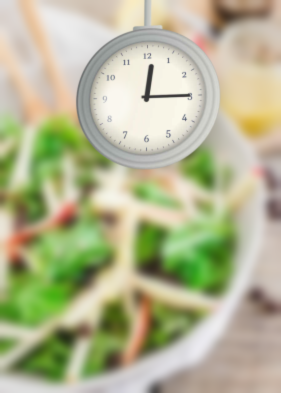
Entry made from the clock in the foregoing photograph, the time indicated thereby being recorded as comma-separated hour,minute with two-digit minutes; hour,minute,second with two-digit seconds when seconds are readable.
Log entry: 12,15
